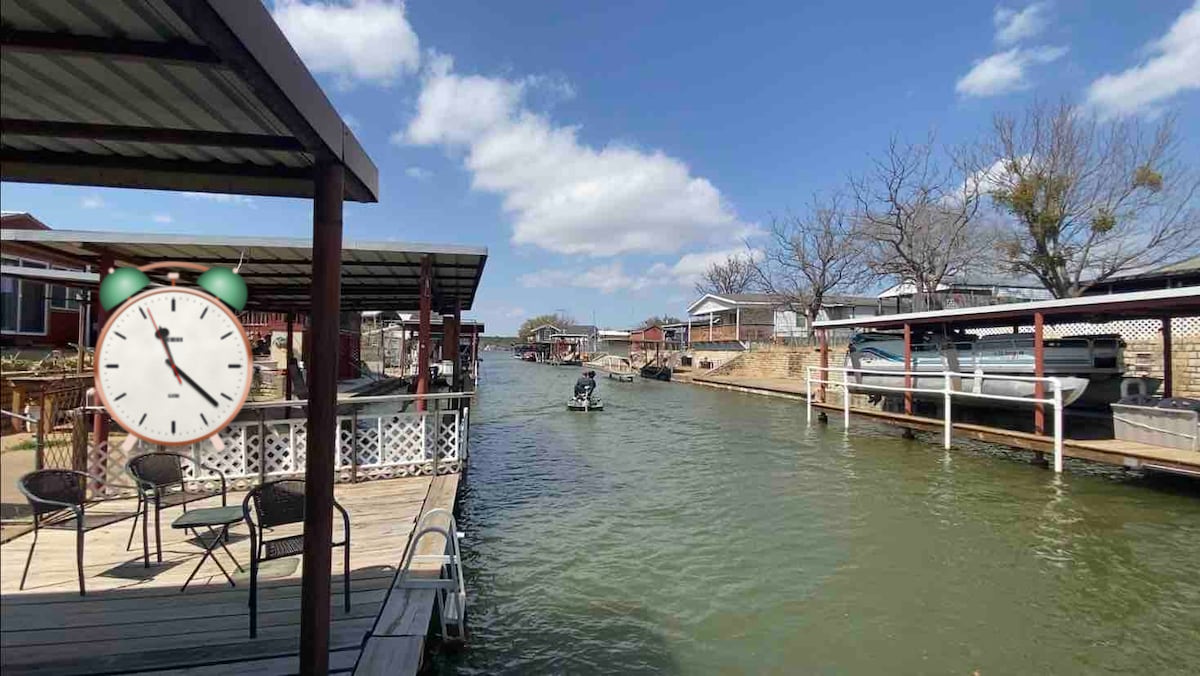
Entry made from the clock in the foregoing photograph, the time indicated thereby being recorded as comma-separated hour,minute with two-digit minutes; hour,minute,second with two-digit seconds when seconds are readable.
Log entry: 11,21,56
